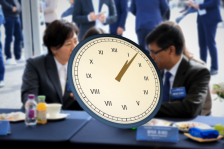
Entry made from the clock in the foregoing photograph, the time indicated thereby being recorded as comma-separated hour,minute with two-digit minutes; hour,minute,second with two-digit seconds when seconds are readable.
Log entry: 1,07
